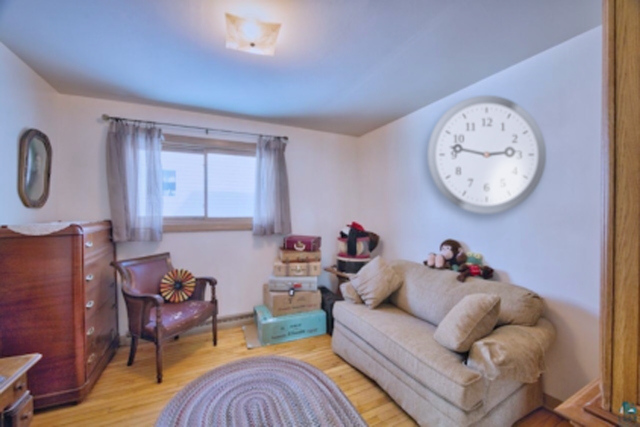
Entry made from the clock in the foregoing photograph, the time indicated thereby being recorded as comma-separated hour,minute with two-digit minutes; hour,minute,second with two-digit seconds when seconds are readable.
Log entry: 2,47
